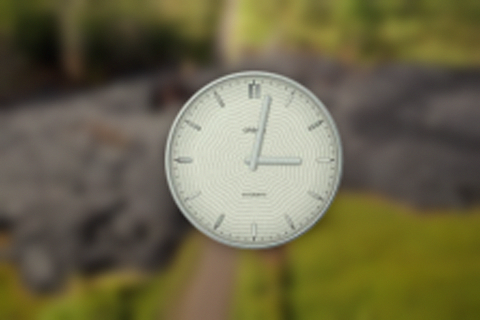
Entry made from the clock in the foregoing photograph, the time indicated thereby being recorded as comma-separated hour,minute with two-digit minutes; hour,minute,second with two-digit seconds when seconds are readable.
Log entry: 3,02
